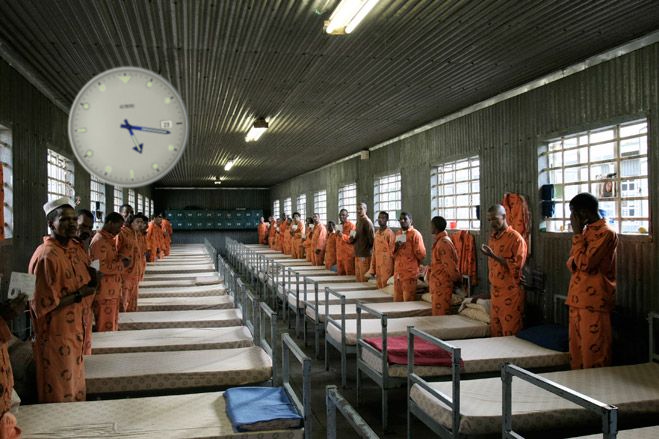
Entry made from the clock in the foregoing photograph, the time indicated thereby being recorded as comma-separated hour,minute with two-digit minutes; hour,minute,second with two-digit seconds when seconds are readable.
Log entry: 5,17
